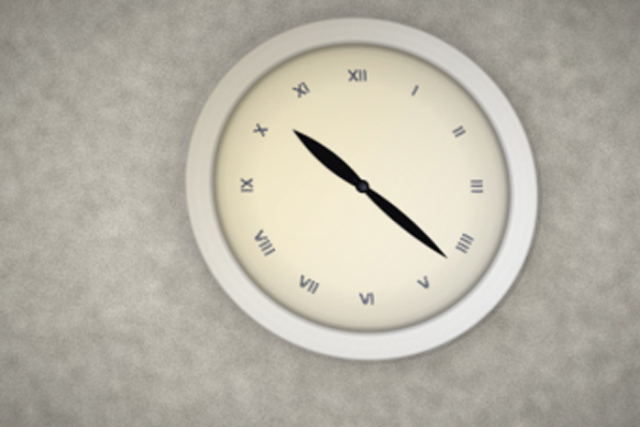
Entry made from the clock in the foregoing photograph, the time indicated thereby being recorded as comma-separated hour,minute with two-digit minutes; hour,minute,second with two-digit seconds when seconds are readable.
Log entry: 10,22
